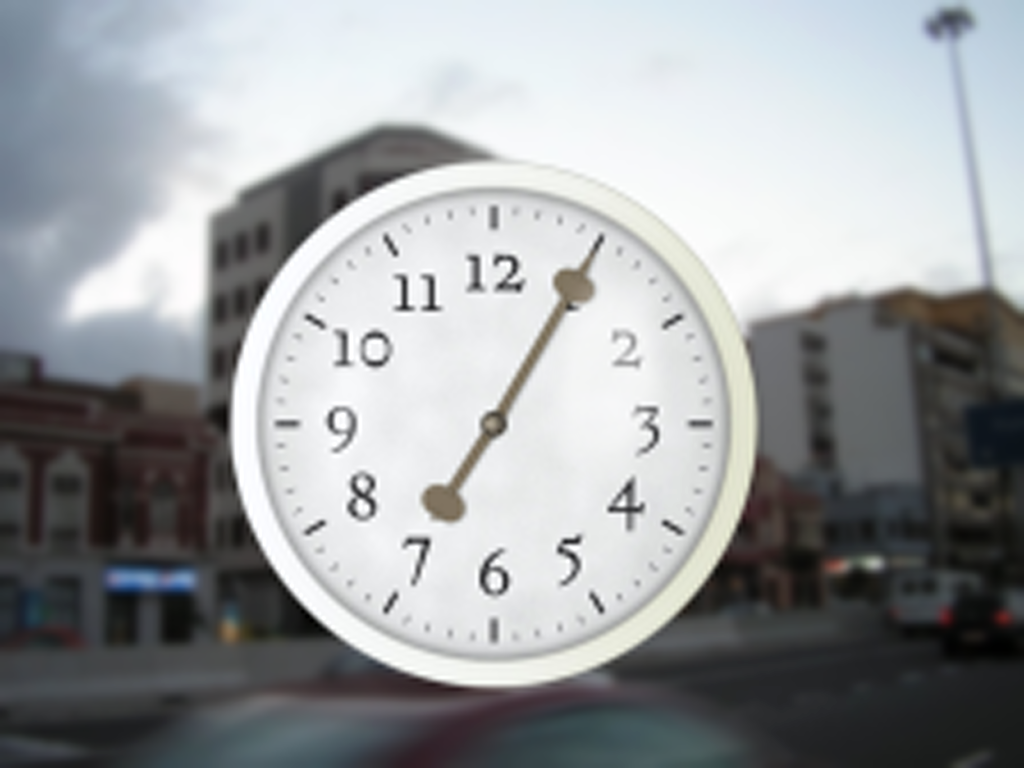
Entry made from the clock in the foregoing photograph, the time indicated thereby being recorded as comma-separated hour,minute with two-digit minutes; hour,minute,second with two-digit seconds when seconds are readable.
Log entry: 7,05
